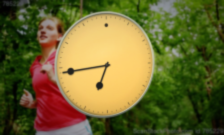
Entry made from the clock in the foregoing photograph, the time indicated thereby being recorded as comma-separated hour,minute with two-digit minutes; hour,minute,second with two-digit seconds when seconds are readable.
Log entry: 6,44
